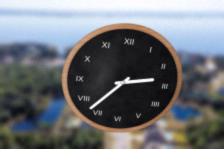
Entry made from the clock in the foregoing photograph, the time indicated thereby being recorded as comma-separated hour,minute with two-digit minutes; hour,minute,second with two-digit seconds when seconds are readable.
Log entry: 2,37
